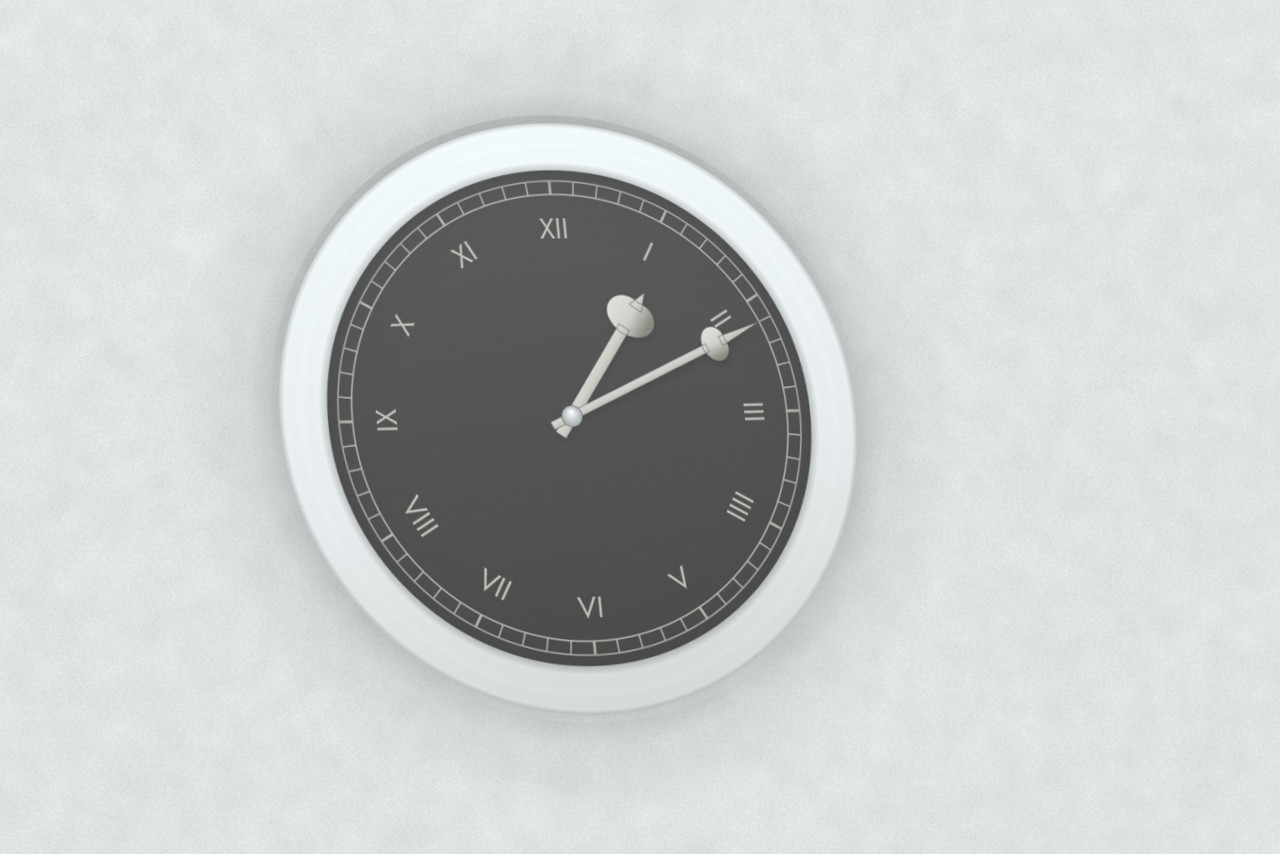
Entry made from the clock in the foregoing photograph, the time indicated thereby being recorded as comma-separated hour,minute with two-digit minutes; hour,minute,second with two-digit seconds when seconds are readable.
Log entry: 1,11
